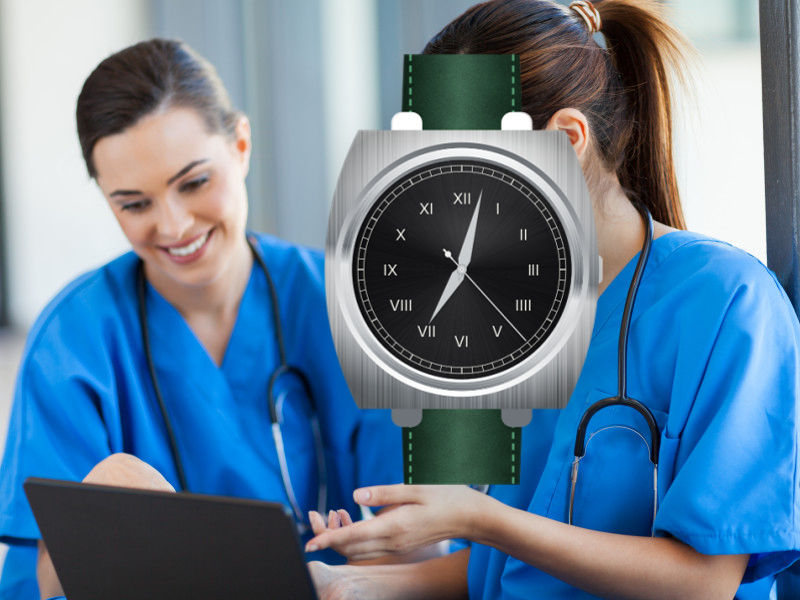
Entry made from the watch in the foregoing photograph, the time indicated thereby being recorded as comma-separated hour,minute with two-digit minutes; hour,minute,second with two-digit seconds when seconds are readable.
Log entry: 7,02,23
